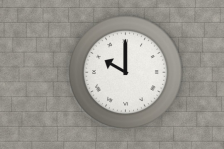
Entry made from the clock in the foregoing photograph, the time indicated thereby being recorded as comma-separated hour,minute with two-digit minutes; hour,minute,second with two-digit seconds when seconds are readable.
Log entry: 10,00
